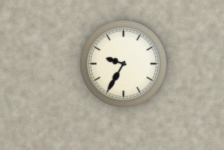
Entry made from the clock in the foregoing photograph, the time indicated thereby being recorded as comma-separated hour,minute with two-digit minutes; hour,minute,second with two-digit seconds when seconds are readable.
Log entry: 9,35
